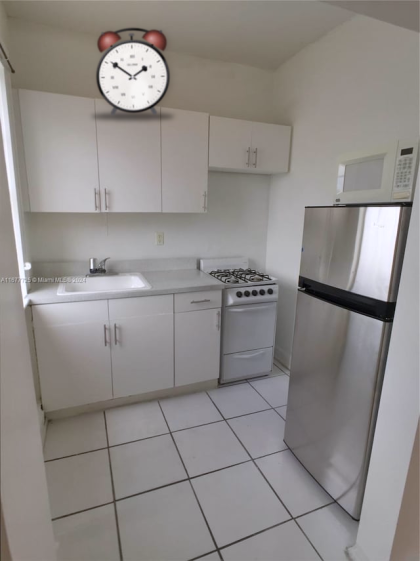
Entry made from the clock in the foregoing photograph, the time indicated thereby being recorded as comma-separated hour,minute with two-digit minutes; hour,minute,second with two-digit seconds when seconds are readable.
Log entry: 1,51
